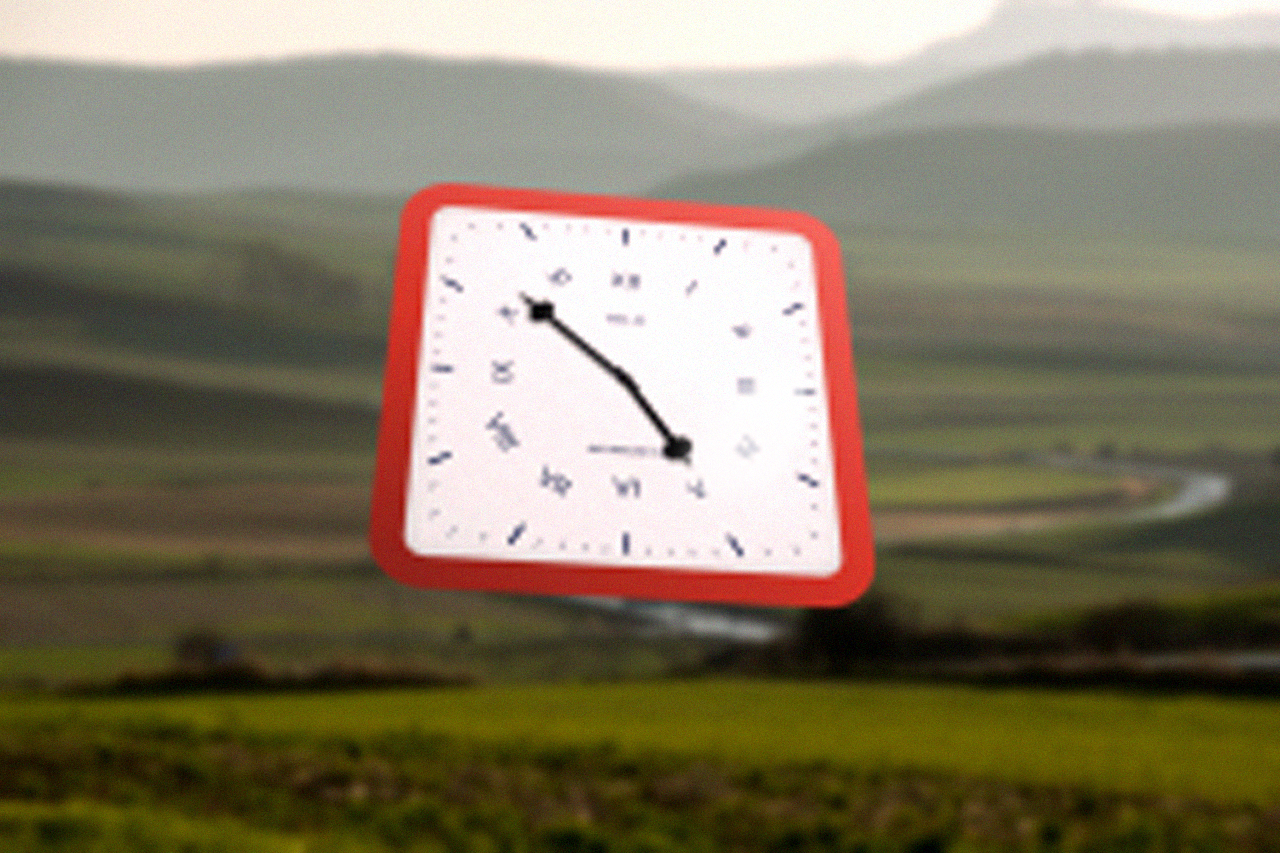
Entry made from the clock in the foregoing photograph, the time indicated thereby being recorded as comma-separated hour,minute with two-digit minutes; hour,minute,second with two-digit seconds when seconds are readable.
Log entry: 4,52
